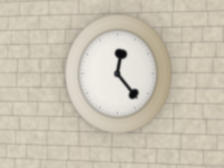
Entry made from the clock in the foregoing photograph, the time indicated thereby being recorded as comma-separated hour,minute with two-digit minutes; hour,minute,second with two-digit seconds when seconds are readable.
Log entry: 12,23
